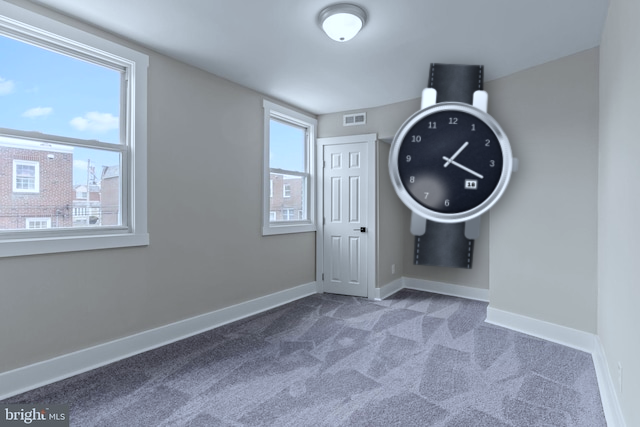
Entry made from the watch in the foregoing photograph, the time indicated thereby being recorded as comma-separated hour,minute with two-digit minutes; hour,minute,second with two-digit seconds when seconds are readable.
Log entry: 1,19
